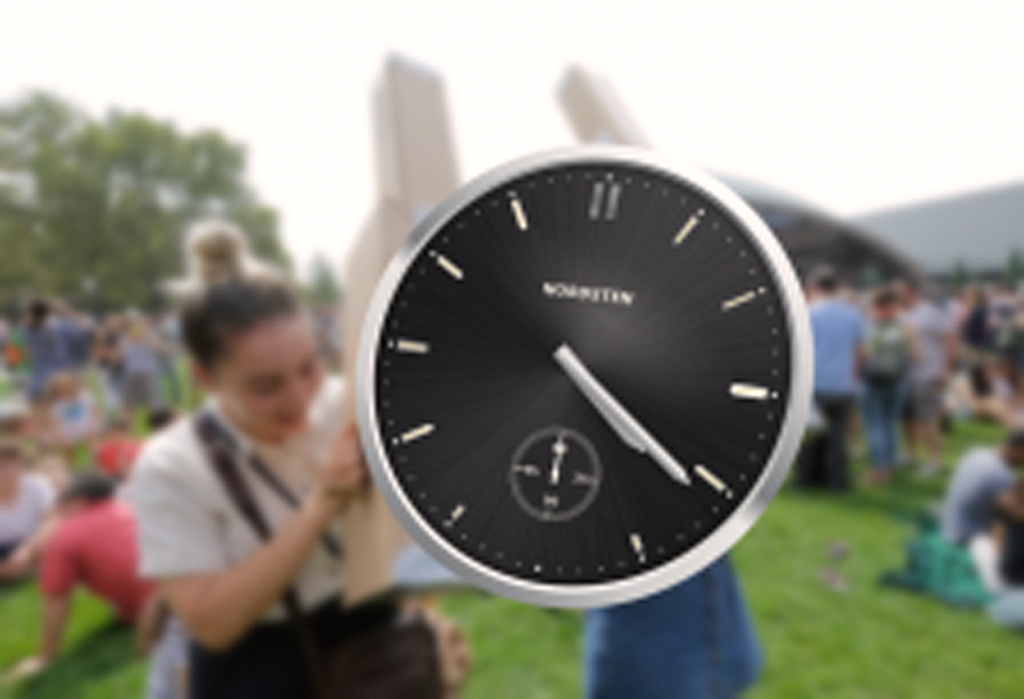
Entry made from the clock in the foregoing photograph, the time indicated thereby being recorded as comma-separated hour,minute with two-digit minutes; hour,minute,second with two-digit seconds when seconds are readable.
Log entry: 4,21
